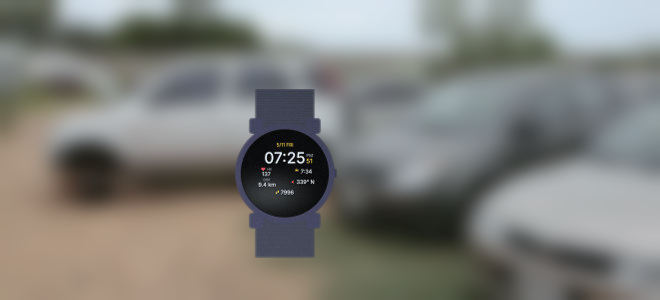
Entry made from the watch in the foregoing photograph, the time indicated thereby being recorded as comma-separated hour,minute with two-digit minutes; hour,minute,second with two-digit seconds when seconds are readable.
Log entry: 7,25
